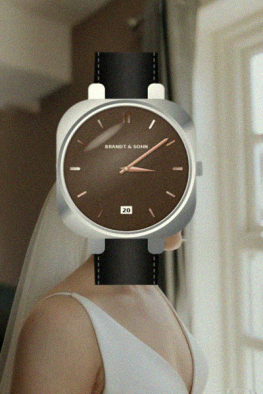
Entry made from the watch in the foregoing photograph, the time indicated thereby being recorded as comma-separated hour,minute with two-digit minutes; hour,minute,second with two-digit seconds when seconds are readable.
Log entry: 3,09
